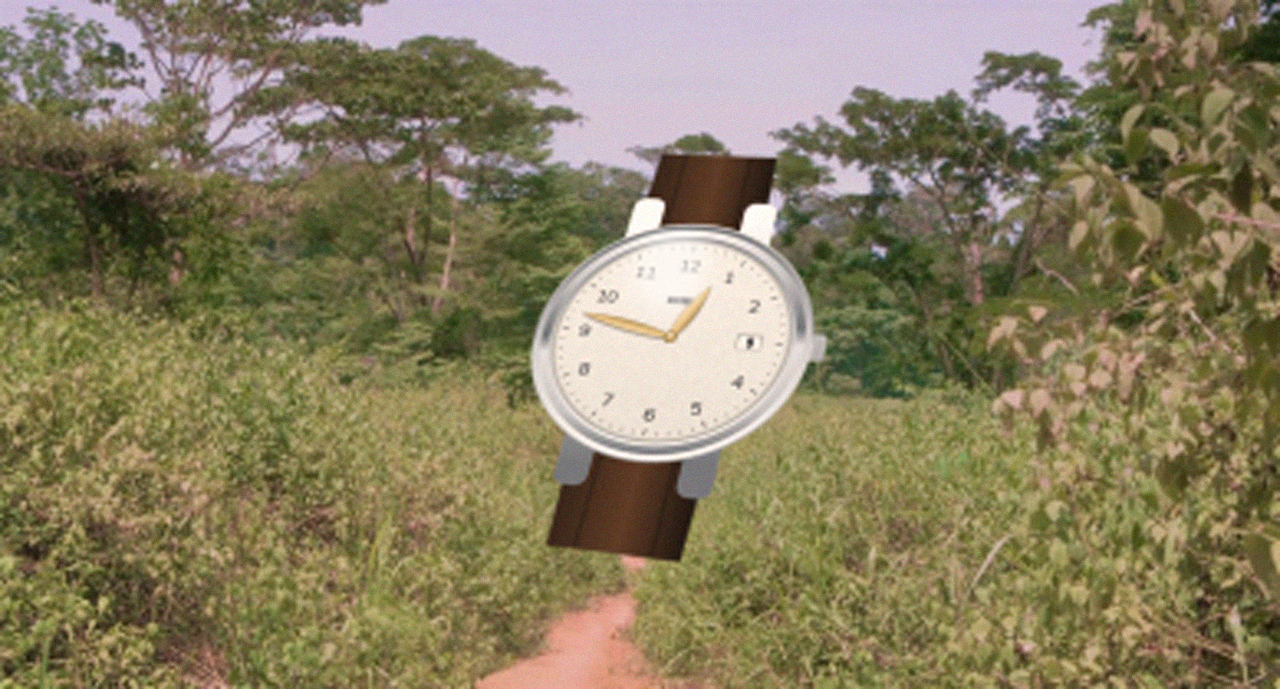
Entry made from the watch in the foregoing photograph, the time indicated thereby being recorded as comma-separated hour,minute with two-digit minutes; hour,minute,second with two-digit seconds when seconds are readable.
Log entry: 12,47
